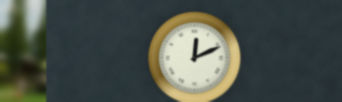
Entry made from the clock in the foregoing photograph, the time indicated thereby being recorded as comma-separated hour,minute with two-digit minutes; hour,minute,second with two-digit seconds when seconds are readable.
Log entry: 12,11
